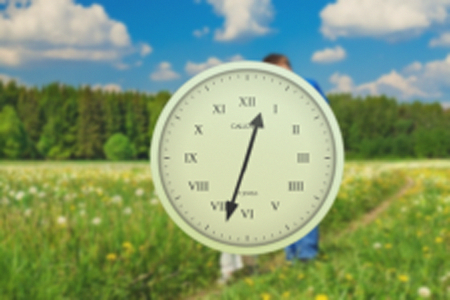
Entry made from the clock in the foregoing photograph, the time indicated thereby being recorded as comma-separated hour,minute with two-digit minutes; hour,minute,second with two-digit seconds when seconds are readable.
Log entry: 12,33
